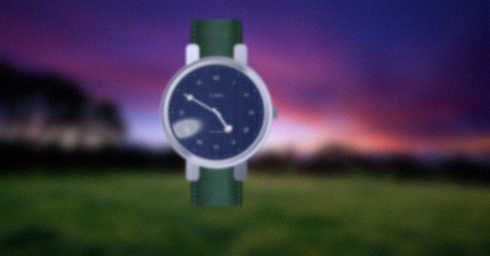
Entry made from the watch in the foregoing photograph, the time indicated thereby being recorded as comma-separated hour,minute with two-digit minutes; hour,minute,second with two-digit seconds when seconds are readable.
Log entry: 4,50
